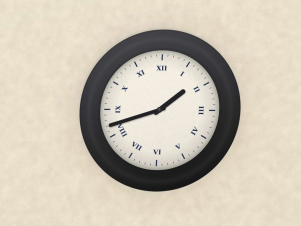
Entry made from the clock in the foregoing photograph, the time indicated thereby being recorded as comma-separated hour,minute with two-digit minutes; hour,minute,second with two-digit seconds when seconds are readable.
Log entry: 1,42
